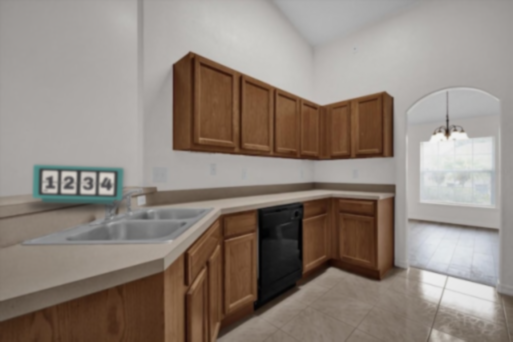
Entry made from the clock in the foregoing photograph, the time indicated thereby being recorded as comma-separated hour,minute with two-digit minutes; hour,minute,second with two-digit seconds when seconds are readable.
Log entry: 12,34
